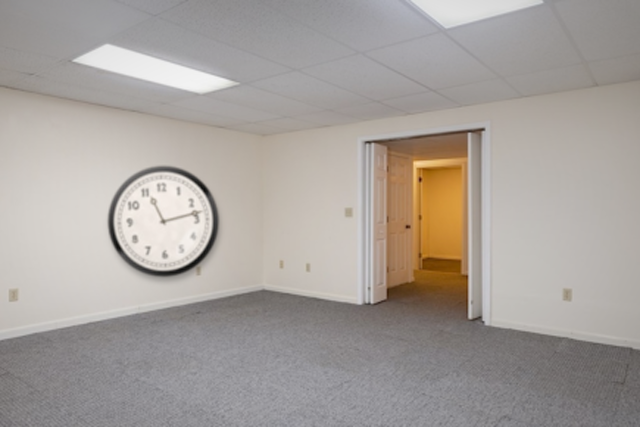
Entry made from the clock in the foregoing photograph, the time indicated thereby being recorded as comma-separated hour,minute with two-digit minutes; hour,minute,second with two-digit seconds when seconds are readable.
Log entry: 11,13
